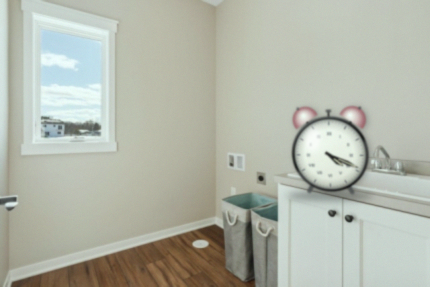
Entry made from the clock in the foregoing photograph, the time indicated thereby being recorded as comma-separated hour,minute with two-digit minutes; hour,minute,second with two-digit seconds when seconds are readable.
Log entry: 4,19
